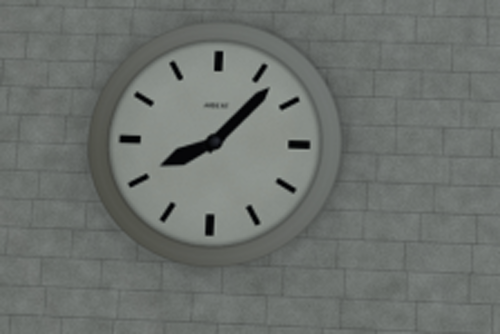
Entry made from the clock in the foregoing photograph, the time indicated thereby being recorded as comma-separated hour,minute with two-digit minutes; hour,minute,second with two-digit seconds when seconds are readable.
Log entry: 8,07
